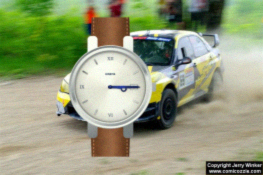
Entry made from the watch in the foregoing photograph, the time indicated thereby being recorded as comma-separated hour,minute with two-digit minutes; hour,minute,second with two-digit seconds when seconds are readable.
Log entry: 3,15
